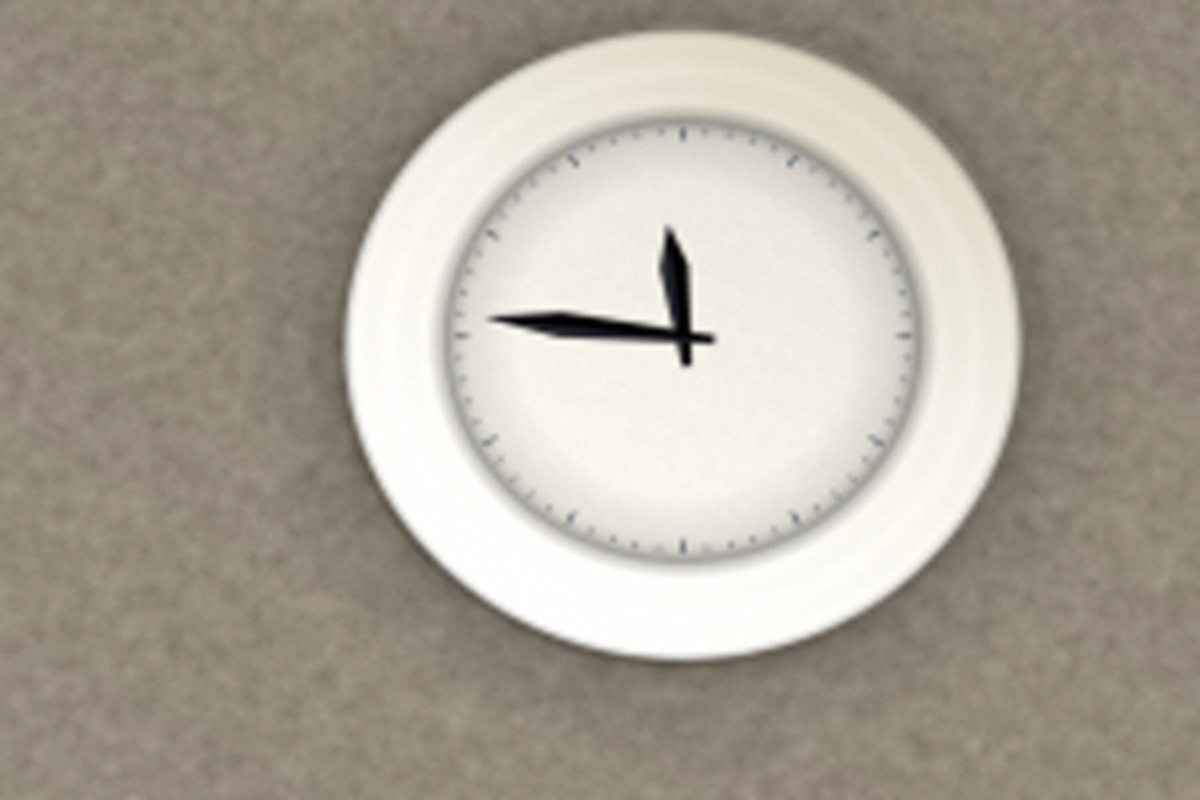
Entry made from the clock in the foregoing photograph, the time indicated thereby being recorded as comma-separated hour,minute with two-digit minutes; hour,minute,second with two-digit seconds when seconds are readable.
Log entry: 11,46
